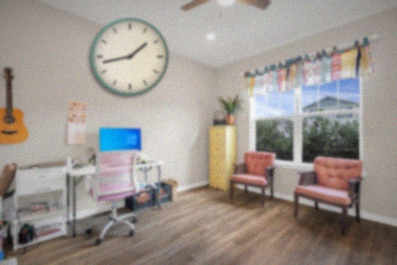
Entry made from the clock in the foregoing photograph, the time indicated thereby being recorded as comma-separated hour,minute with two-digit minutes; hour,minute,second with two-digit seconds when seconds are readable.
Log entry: 1,43
